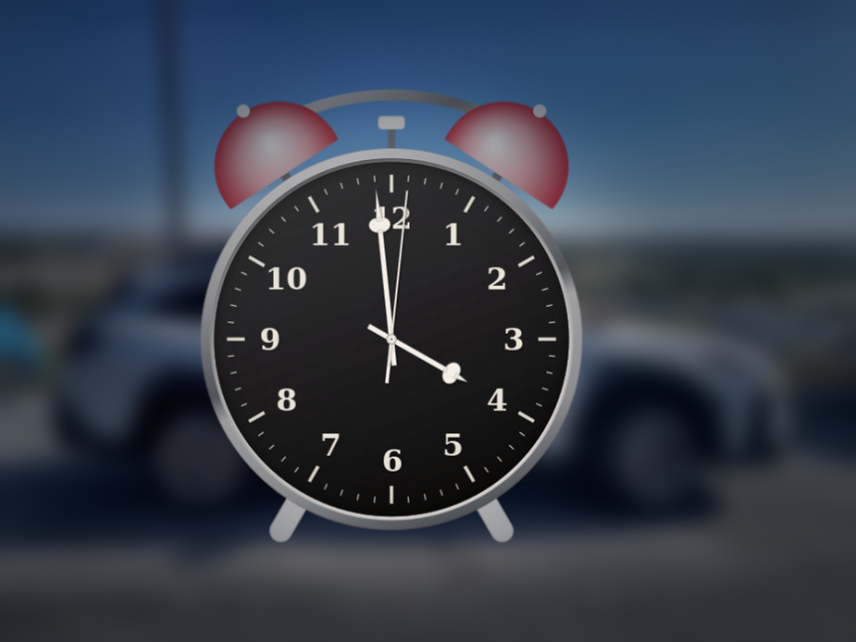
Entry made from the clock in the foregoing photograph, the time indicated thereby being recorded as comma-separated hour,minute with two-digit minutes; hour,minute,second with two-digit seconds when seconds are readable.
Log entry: 3,59,01
